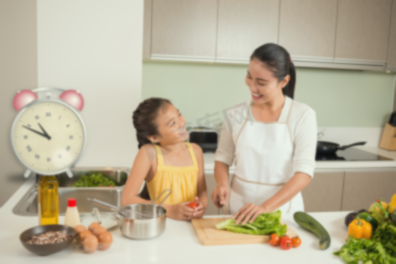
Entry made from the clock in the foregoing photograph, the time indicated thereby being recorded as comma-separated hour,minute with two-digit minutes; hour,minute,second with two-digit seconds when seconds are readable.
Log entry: 10,49
